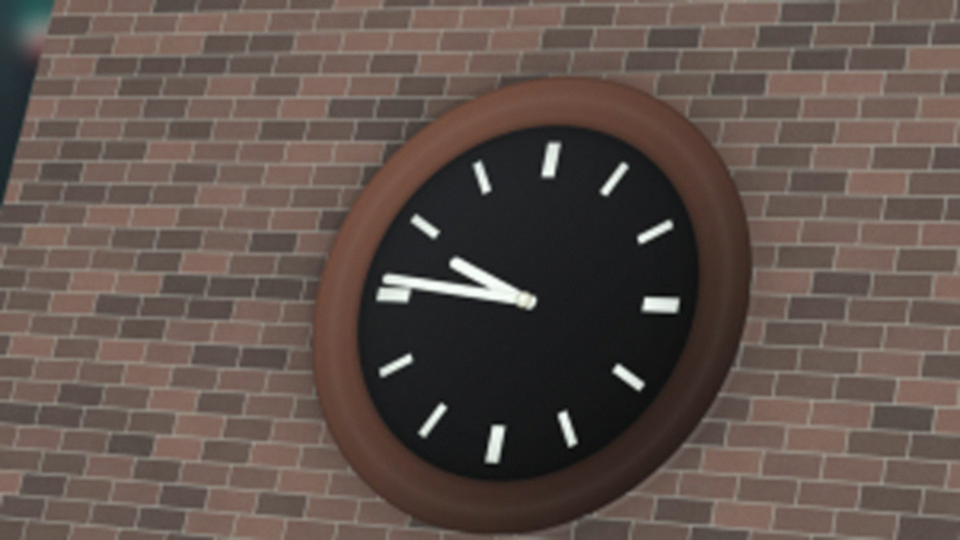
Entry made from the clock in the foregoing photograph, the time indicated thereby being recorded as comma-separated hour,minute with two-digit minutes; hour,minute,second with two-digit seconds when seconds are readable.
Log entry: 9,46
